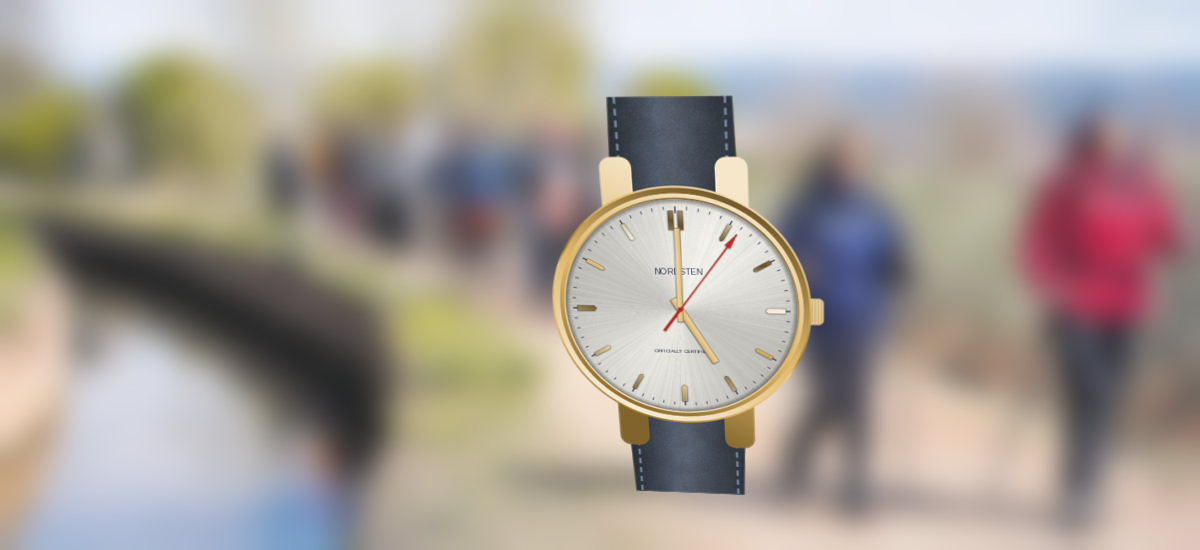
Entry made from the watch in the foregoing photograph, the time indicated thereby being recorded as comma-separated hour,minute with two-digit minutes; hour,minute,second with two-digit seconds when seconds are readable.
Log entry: 5,00,06
